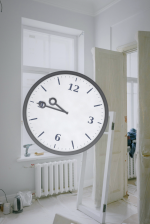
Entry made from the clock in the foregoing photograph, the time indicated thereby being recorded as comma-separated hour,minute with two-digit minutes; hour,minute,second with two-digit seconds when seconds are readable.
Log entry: 9,45
